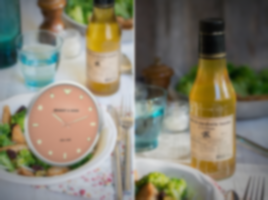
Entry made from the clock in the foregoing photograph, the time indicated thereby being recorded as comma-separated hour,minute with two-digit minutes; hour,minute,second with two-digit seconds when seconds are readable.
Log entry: 10,12
